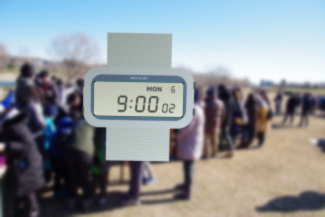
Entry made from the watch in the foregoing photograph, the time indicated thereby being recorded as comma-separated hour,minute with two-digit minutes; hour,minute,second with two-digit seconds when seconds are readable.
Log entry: 9,00,02
